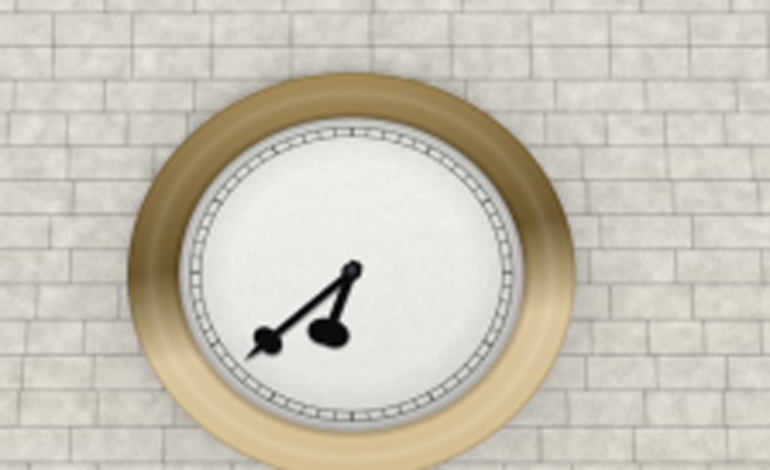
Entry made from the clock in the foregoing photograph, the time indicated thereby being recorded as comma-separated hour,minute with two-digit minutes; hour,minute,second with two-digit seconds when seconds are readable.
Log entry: 6,38
